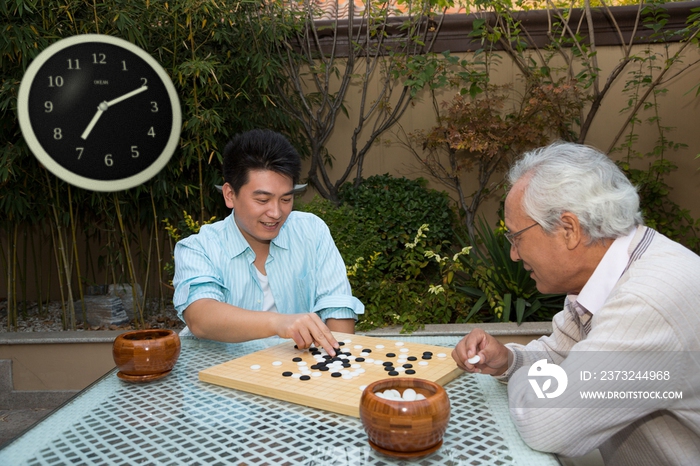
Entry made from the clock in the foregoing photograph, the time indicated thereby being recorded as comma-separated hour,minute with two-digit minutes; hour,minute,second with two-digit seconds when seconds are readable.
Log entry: 7,11
